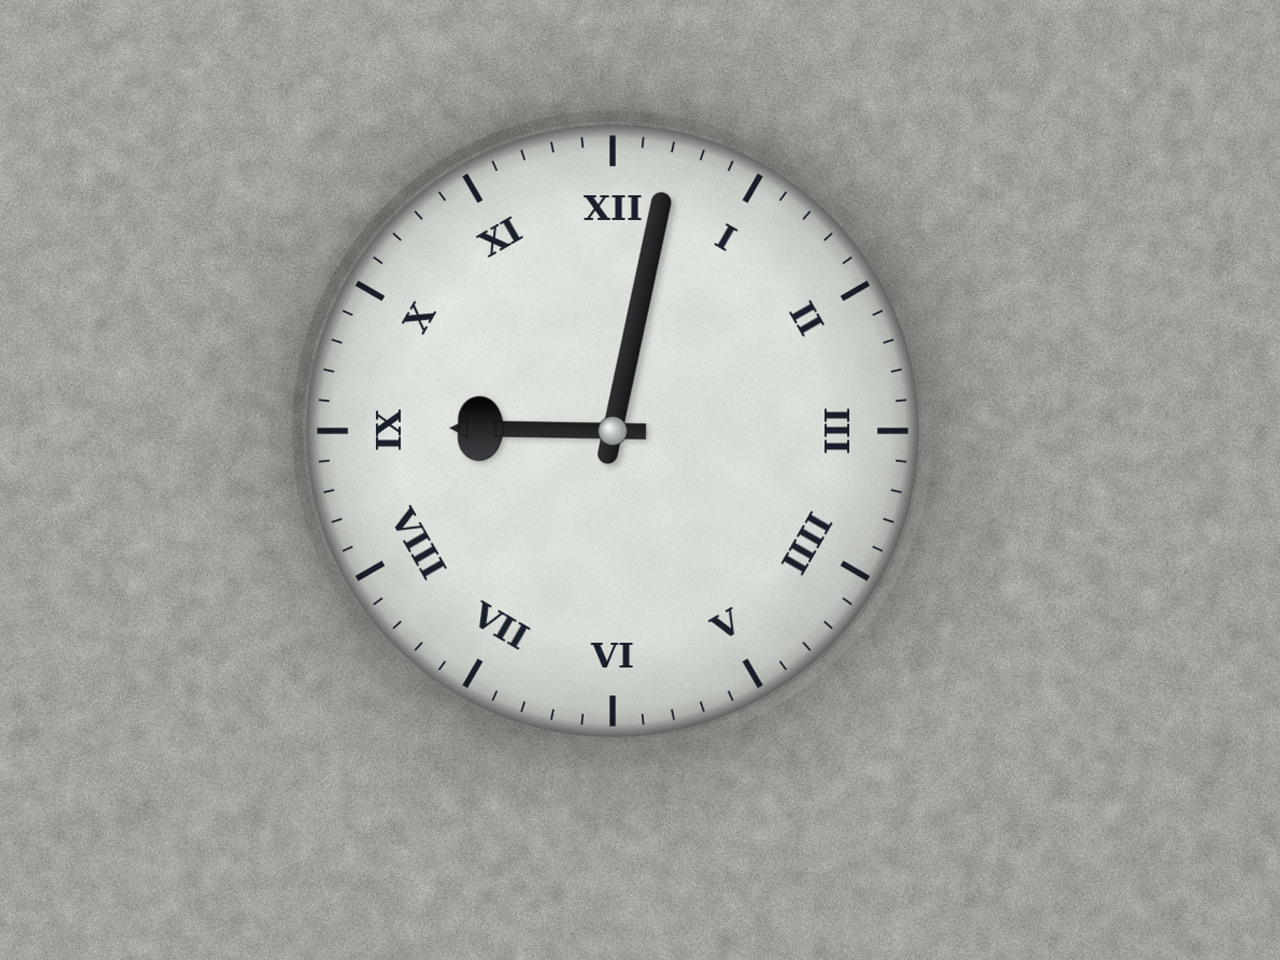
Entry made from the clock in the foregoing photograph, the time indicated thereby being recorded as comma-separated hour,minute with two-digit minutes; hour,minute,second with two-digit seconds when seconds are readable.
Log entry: 9,02
